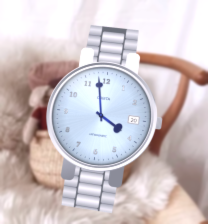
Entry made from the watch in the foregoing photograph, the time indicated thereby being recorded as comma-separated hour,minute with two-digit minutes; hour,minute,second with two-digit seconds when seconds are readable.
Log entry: 3,58
